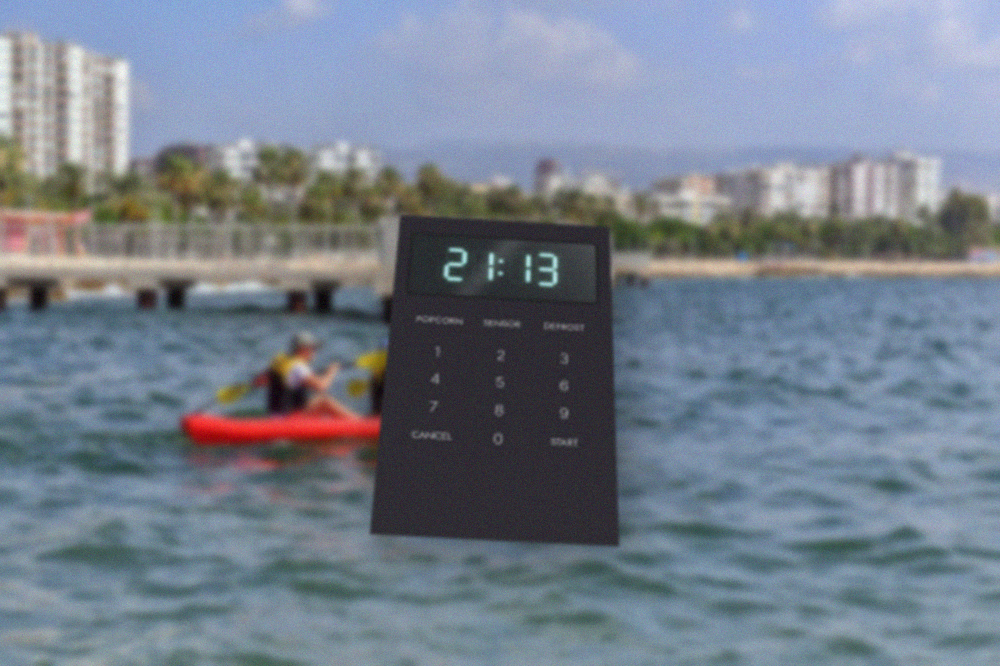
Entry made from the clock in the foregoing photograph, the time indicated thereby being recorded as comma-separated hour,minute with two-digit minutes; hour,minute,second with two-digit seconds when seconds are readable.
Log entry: 21,13
